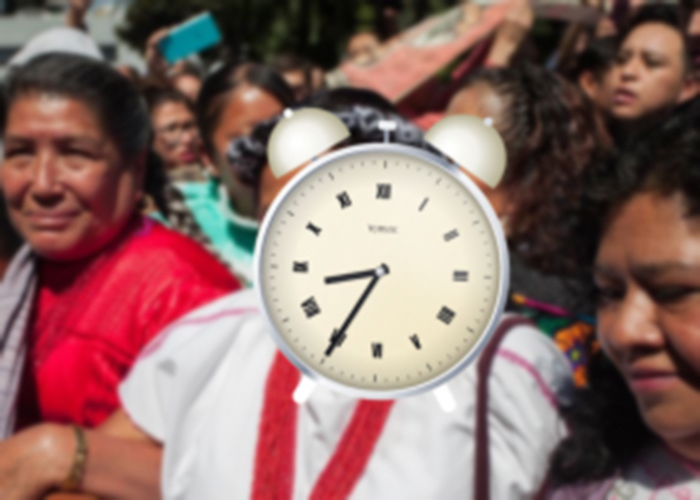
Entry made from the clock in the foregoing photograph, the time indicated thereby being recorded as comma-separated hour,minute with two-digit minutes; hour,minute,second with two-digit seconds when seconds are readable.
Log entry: 8,35
